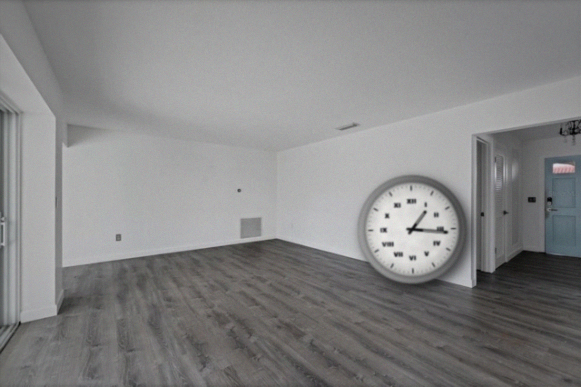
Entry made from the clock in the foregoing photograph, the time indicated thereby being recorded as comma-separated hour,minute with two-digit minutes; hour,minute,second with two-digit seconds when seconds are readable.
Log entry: 1,16
